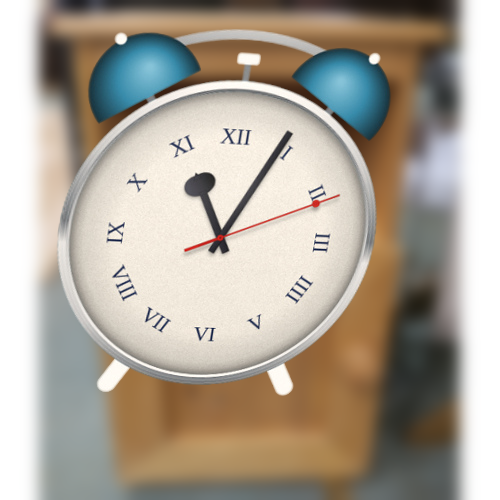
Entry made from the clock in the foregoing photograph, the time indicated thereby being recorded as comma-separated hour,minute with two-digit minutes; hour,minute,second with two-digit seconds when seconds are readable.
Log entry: 11,04,11
